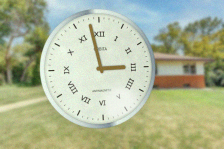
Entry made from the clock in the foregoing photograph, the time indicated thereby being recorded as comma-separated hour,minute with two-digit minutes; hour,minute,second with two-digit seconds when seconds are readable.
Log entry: 2,58
